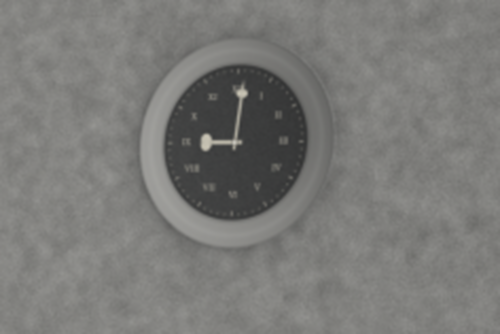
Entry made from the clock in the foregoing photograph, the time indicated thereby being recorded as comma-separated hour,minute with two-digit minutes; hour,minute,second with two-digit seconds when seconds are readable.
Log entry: 9,01
